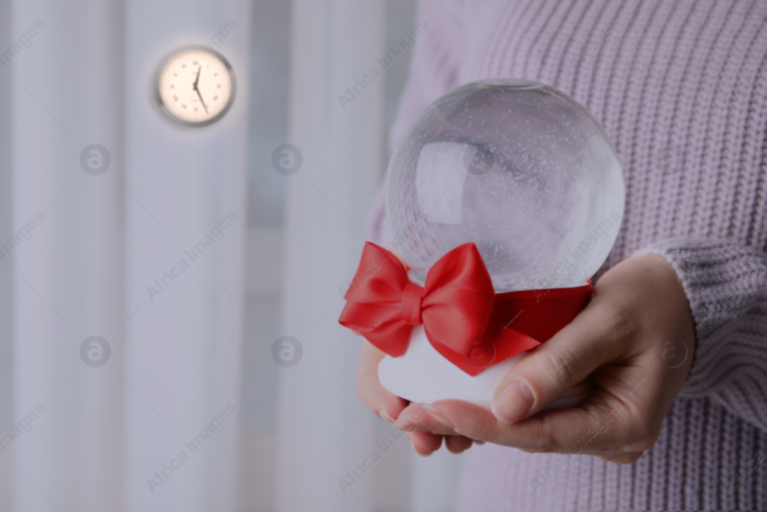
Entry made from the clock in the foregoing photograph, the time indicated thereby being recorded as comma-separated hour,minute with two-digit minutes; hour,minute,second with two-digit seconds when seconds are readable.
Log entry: 12,26
